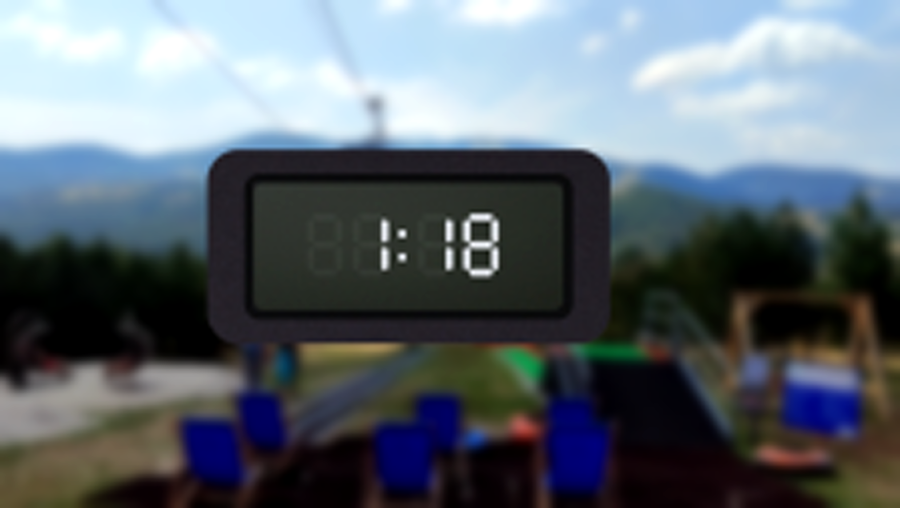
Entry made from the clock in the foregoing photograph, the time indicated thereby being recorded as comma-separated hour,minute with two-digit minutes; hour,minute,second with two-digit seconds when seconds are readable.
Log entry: 1,18
